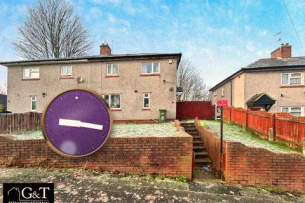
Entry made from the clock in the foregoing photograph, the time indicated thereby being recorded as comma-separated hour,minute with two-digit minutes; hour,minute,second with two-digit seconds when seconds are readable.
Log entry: 9,17
